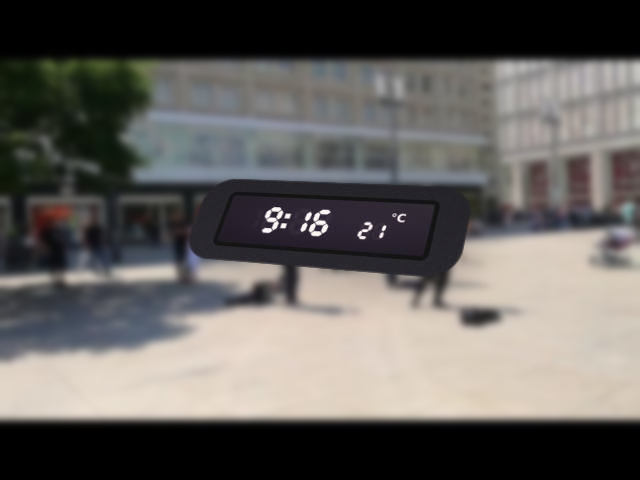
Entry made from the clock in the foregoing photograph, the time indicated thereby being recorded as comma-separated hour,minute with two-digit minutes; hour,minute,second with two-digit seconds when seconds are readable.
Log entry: 9,16
